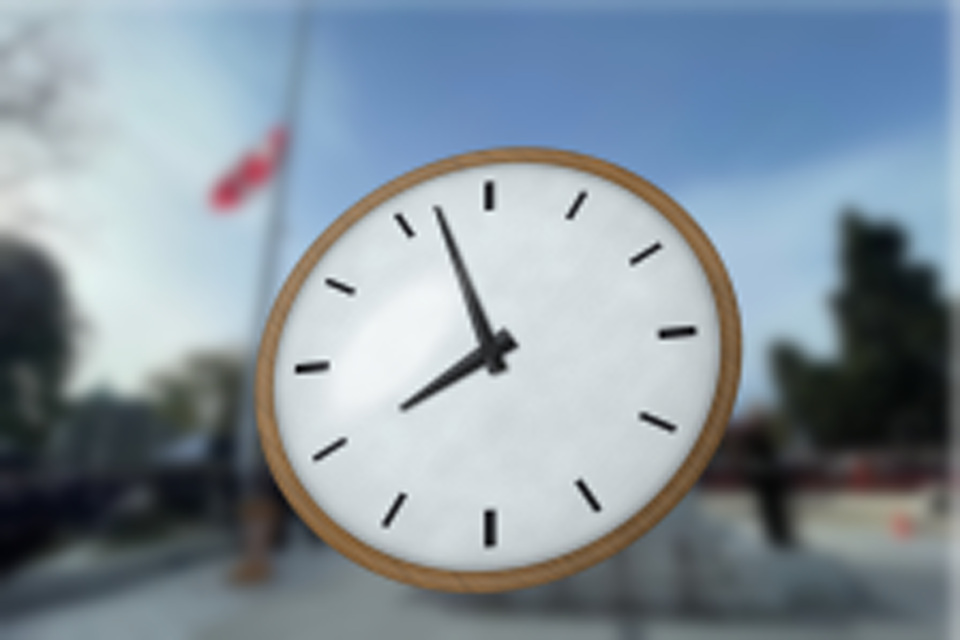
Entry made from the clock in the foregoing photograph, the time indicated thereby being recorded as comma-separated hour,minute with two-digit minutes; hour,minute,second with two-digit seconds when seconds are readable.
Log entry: 7,57
